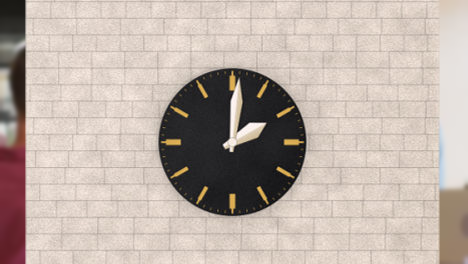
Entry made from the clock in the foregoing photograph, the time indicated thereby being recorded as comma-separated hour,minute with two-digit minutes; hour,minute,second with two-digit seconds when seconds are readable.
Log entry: 2,01
